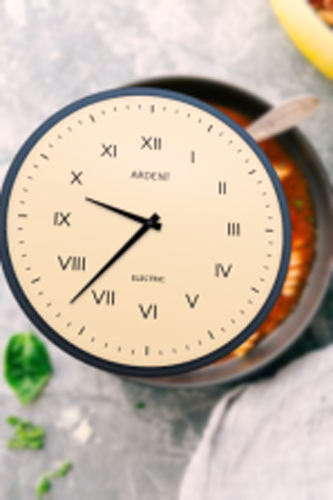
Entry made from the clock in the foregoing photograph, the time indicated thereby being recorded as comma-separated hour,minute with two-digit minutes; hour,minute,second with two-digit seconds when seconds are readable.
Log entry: 9,37
